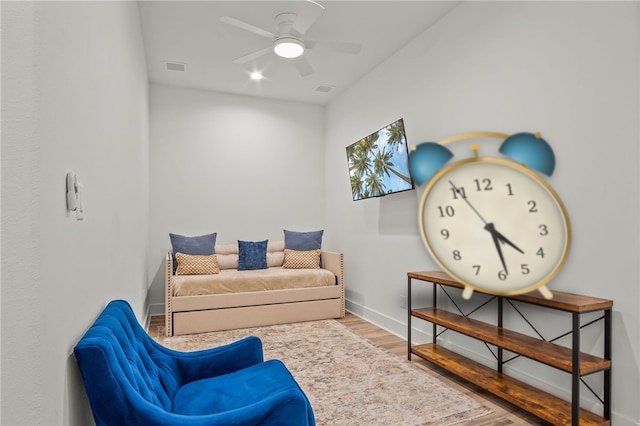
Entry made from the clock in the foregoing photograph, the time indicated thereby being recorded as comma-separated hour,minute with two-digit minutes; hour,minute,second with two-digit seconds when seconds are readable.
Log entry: 4,28,55
